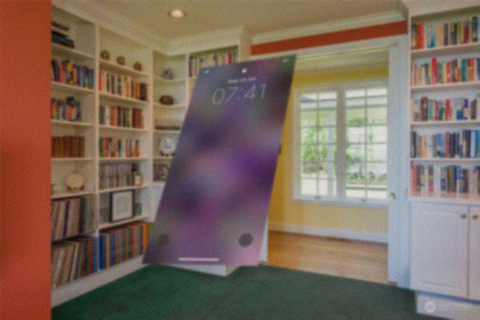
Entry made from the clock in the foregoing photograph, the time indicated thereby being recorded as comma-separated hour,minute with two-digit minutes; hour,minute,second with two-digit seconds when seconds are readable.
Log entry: 7,41
